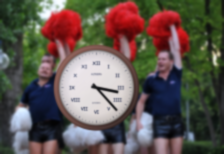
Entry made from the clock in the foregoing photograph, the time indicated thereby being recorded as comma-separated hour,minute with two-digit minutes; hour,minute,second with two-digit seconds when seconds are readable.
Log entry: 3,23
